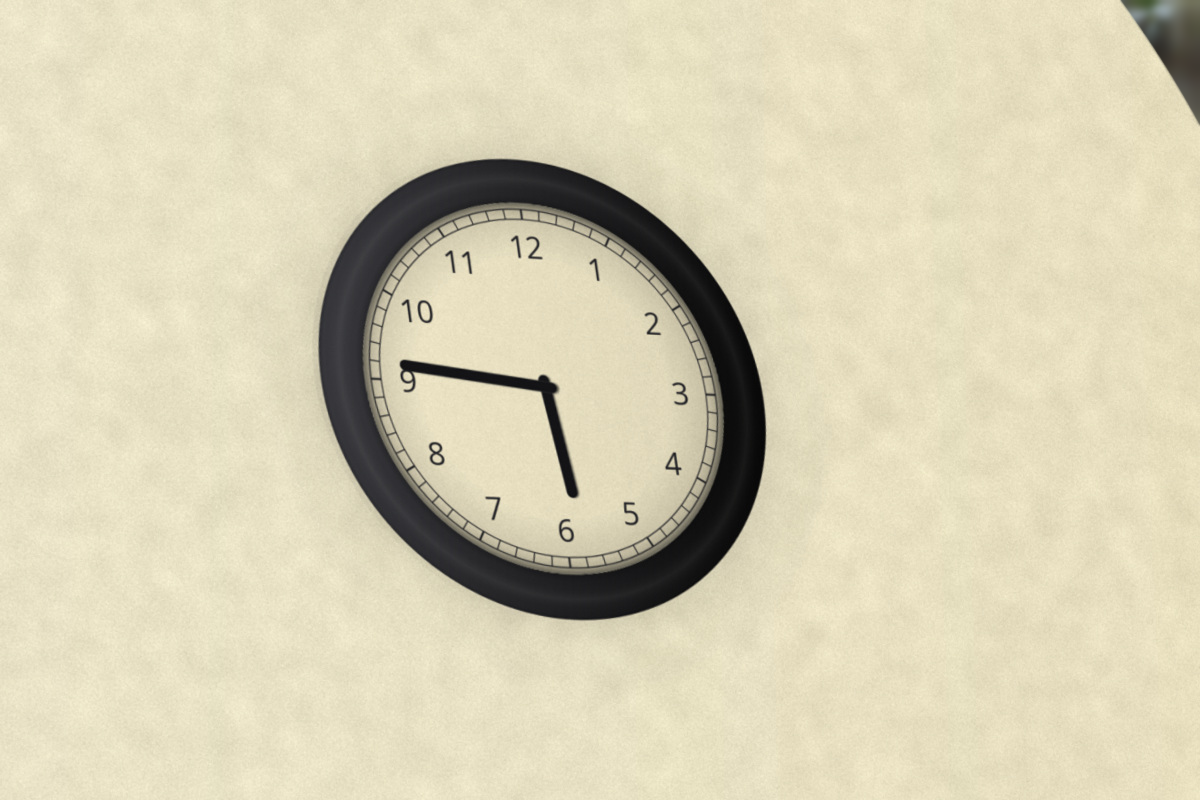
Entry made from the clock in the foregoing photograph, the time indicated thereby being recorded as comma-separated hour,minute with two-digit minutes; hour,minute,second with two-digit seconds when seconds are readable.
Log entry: 5,46
